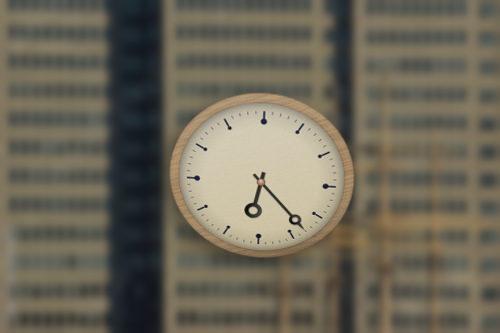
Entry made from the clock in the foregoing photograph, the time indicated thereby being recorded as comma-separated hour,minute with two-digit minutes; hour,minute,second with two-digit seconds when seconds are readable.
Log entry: 6,23
